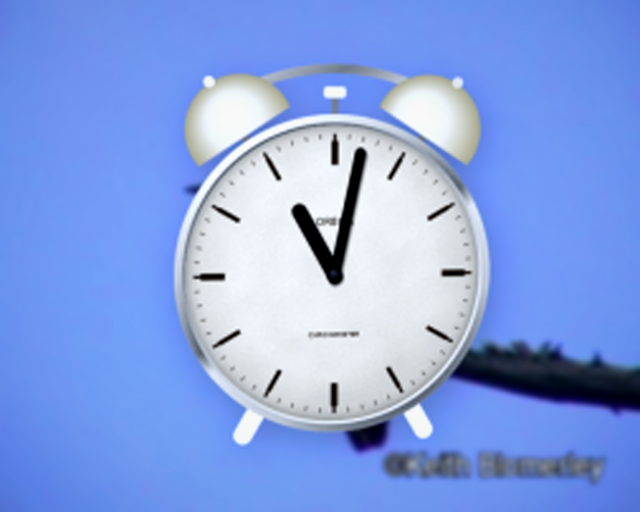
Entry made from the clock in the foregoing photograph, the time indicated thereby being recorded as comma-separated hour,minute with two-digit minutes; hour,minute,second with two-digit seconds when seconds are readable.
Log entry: 11,02
